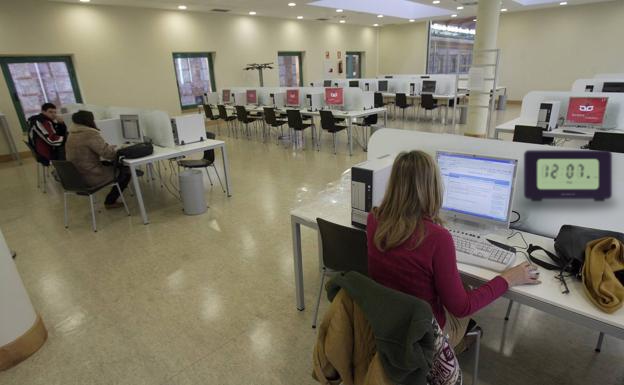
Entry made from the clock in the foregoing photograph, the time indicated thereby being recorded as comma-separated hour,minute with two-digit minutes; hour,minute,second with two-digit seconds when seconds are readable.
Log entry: 12,07
